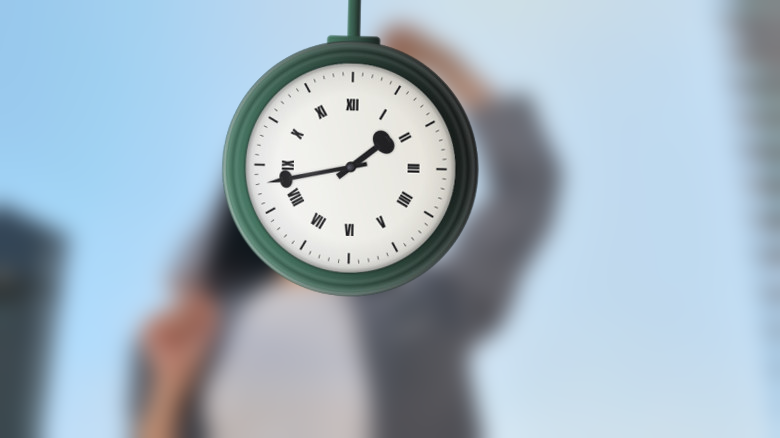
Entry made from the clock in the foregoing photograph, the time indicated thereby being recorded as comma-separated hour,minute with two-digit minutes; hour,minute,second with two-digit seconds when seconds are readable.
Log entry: 1,43
